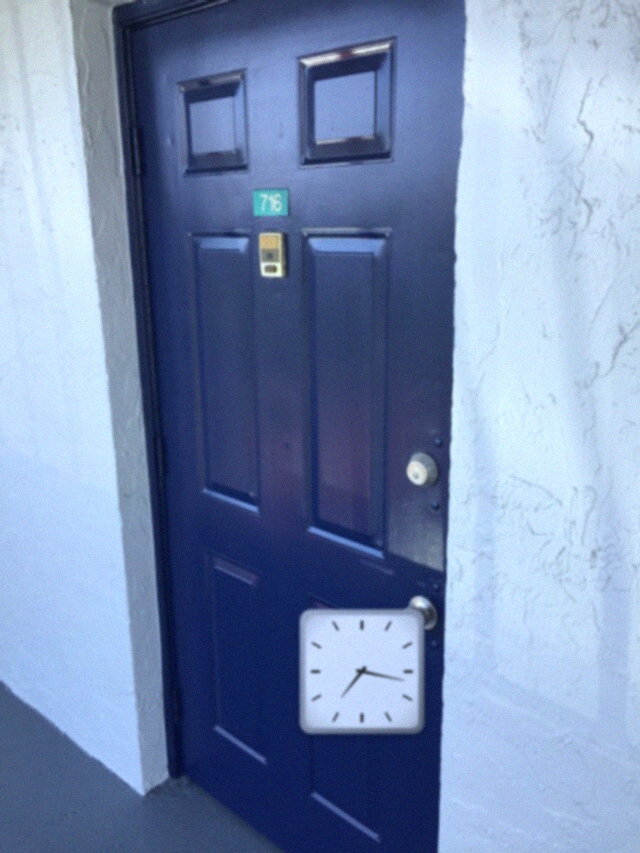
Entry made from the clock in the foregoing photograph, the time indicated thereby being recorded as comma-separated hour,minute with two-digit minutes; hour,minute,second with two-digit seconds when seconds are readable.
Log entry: 7,17
